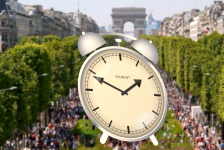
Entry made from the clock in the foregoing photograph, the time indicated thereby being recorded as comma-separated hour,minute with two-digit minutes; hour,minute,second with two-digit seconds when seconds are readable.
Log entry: 1,49
